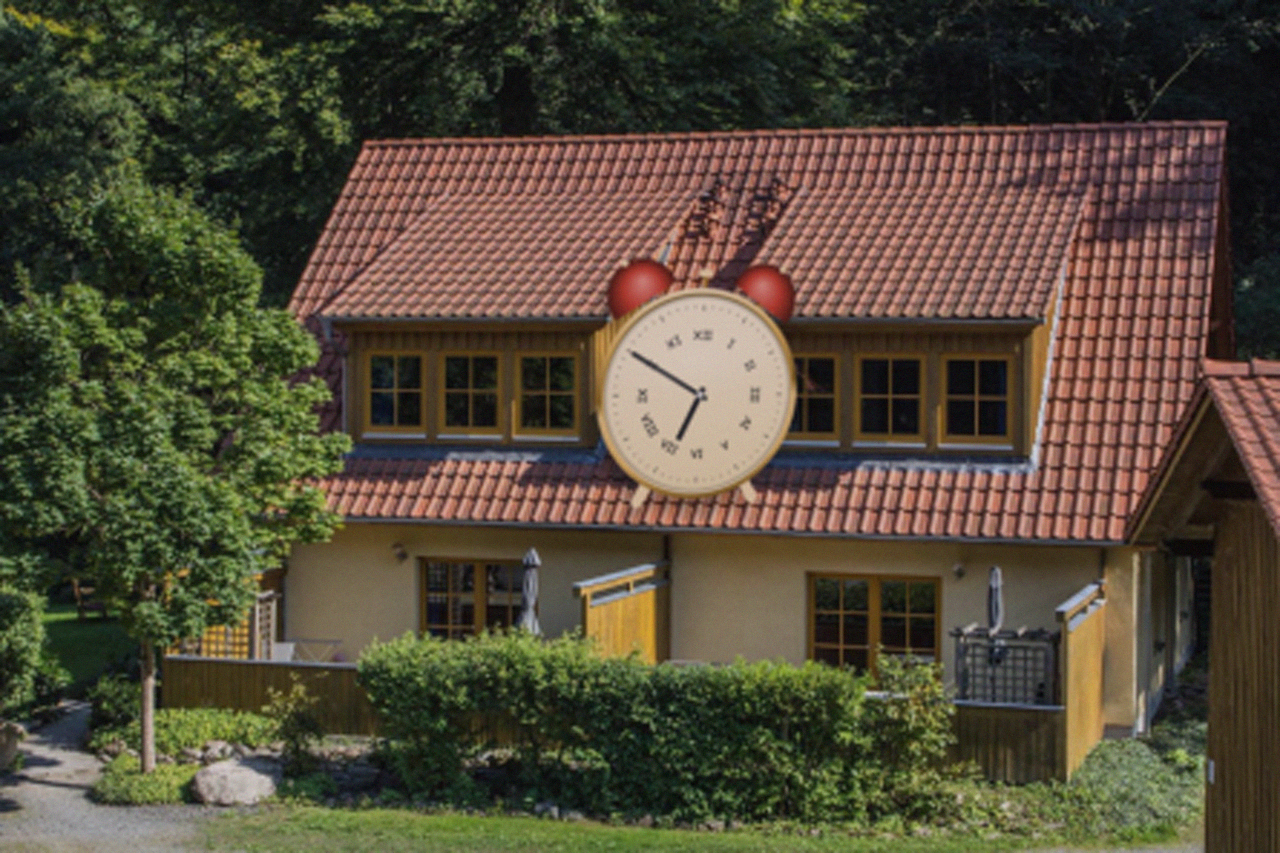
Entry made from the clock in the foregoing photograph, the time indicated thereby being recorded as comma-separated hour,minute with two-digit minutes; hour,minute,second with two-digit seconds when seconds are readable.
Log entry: 6,50
